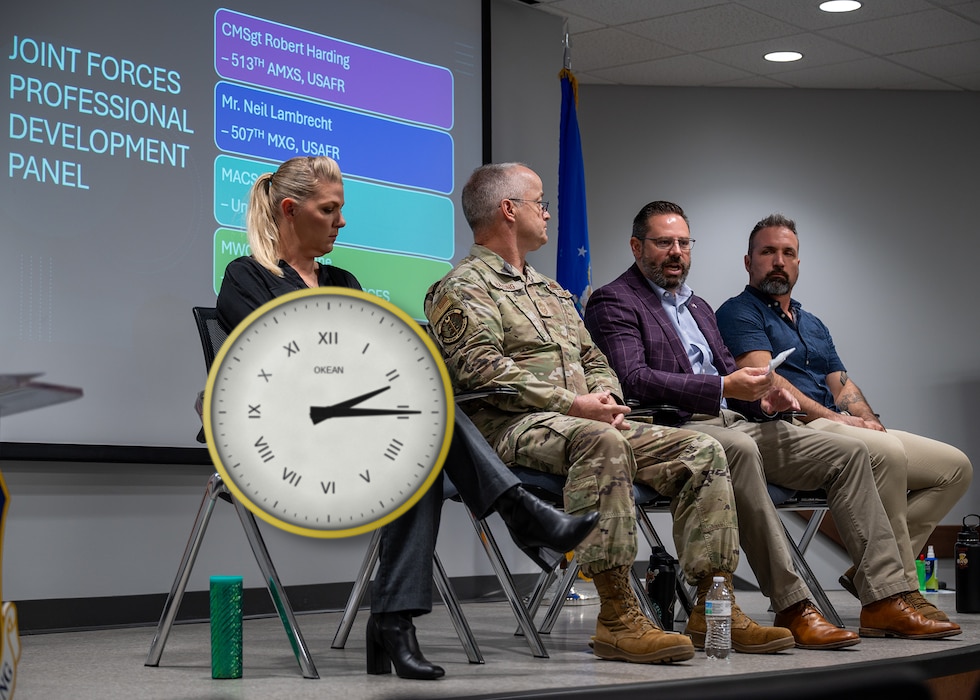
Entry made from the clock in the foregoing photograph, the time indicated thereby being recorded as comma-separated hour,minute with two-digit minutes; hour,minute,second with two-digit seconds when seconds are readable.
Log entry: 2,15
